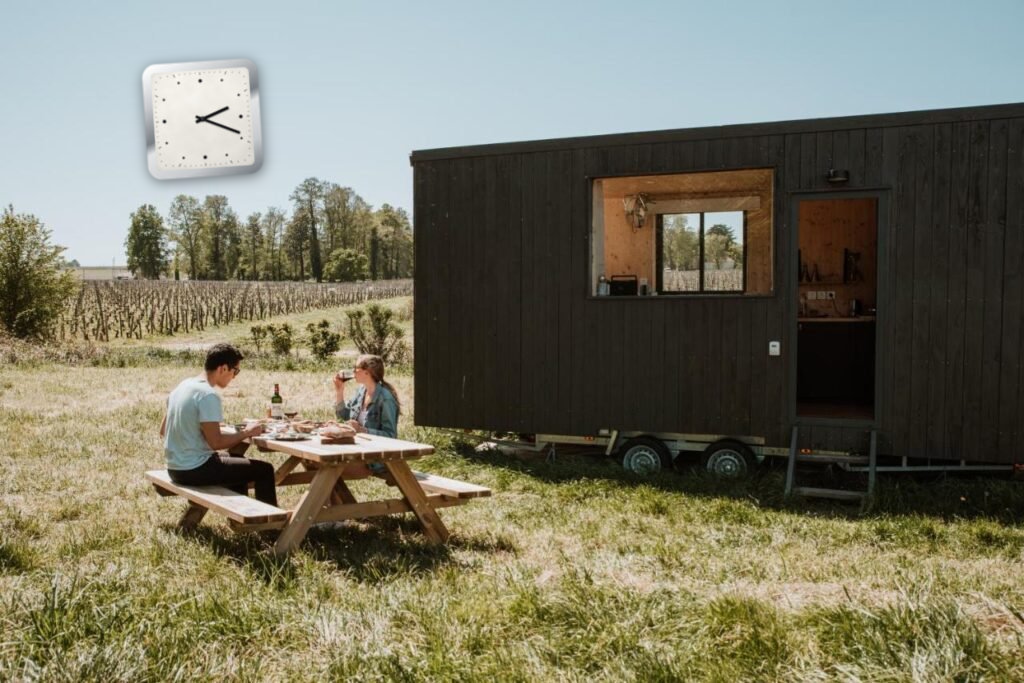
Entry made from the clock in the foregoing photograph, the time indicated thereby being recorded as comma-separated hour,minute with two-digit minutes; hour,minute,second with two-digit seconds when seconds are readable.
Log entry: 2,19
